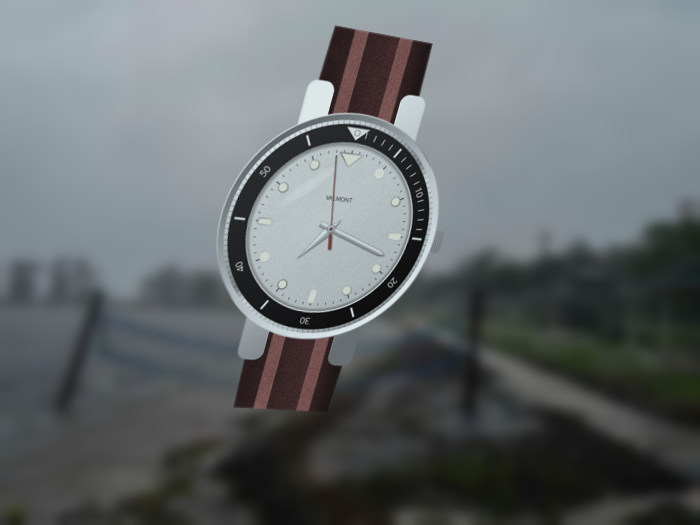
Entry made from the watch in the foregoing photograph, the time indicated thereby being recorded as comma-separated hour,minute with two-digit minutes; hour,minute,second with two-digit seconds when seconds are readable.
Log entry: 7,17,58
